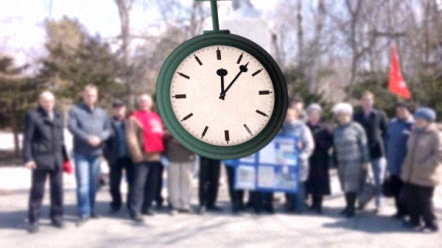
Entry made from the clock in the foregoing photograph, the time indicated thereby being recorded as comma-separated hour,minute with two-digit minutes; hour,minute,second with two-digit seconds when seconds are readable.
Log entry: 12,07
